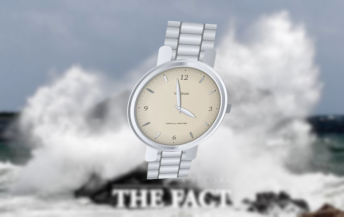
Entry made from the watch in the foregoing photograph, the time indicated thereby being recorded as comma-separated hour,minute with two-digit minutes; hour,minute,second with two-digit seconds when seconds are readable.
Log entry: 3,58
